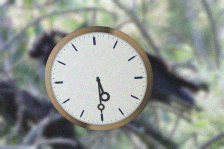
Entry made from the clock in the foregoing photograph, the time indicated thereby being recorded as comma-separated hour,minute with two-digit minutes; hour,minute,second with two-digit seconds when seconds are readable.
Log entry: 5,30
